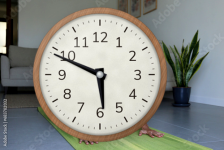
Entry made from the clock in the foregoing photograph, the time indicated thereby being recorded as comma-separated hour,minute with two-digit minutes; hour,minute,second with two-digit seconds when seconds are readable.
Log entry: 5,49
